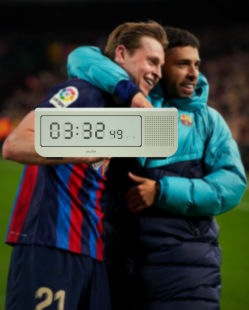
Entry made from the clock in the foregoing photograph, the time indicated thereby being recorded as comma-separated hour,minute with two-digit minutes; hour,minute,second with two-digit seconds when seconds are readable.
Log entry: 3,32,49
